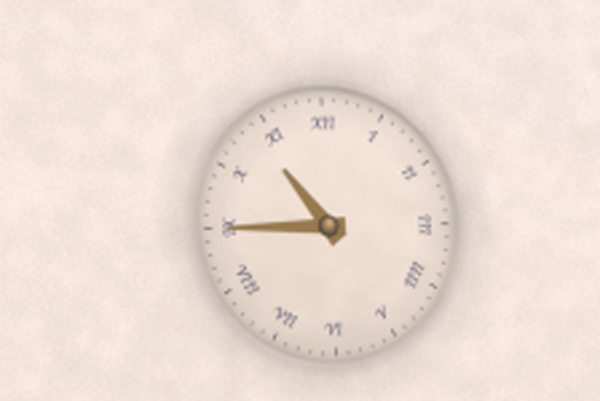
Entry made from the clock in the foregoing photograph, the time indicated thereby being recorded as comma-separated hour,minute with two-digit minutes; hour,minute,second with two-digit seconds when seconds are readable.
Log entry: 10,45
